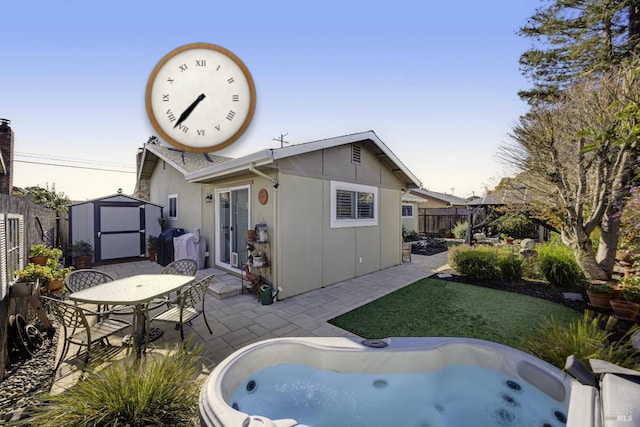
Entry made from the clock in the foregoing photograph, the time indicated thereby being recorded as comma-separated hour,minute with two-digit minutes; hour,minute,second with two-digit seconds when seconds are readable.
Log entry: 7,37
